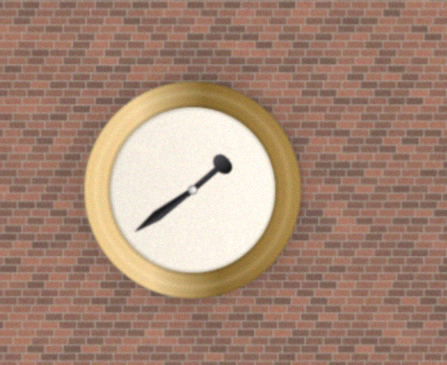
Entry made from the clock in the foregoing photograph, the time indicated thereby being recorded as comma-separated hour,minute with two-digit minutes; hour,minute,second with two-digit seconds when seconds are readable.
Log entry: 1,39
